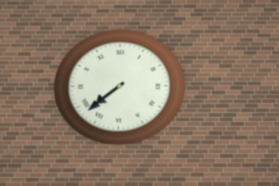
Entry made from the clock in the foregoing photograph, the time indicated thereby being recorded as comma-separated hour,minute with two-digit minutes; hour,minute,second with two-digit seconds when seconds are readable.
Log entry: 7,38
